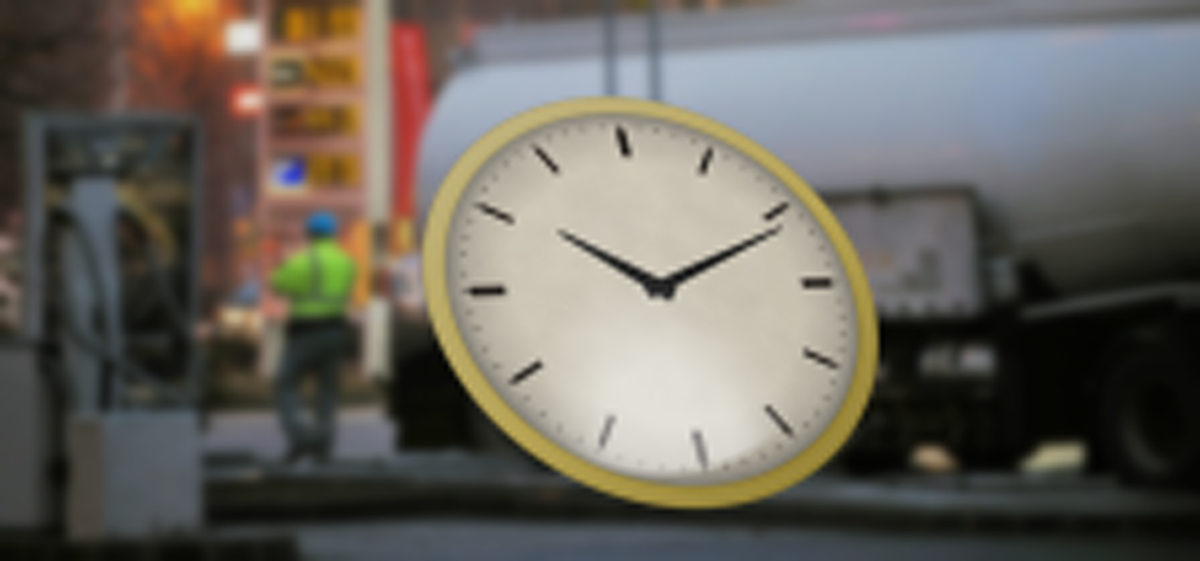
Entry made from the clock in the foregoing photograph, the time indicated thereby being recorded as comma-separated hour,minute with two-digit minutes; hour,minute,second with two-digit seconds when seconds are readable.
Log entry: 10,11
